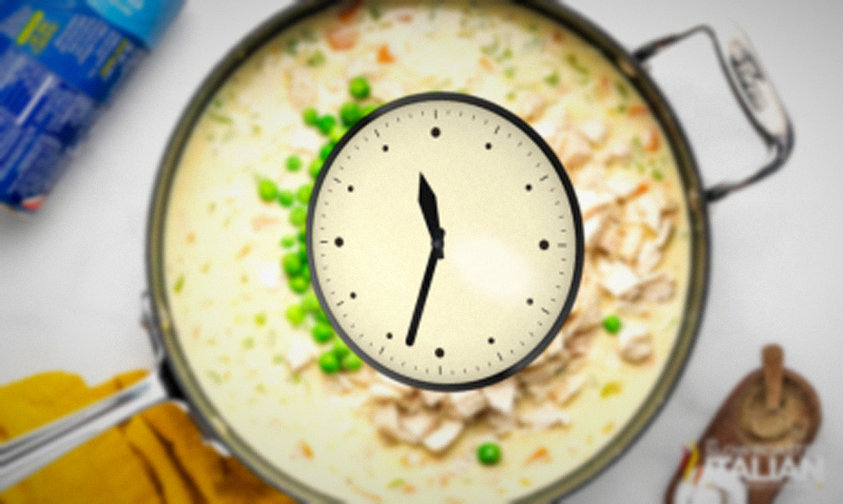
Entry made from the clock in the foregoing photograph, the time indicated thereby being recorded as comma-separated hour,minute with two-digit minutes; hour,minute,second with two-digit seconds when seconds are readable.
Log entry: 11,33
